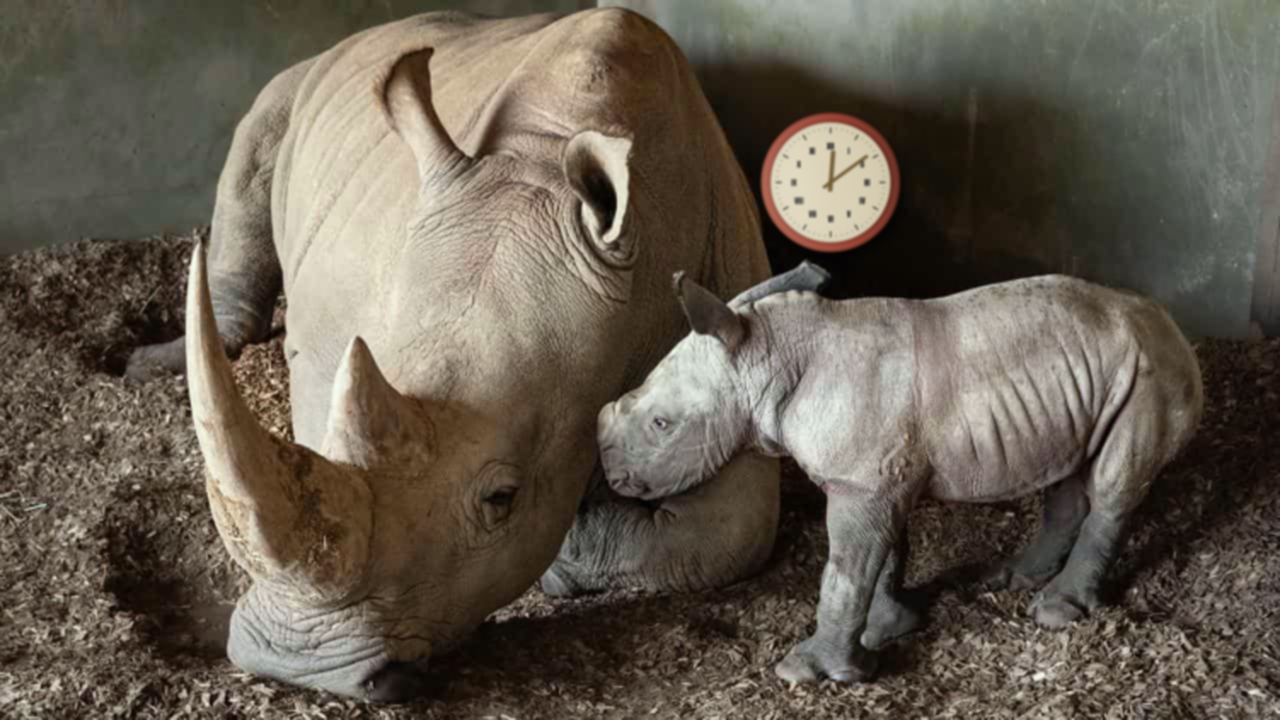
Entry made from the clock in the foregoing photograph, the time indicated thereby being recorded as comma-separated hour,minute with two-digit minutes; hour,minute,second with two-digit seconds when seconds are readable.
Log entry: 12,09
